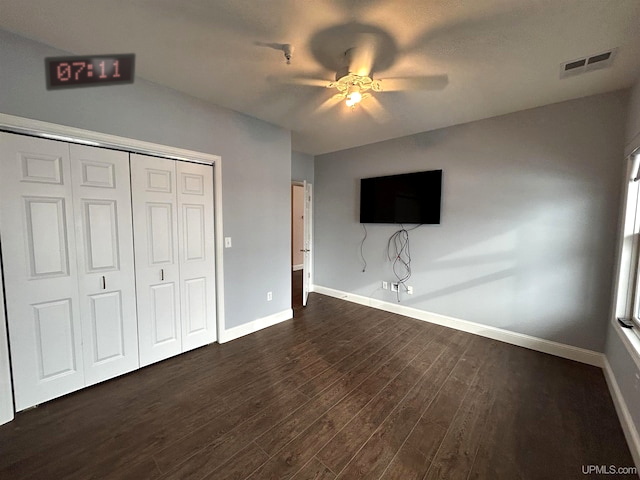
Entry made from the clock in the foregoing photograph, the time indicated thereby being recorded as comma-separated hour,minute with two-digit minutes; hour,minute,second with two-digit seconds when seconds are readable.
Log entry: 7,11
